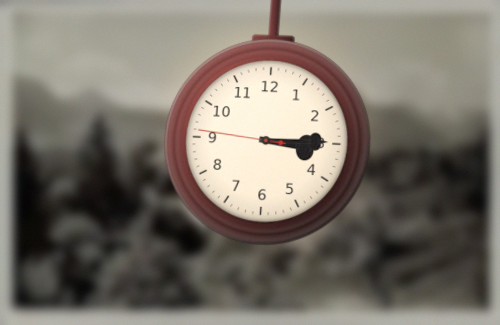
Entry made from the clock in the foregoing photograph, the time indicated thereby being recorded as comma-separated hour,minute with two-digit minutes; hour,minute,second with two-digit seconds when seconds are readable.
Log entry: 3,14,46
